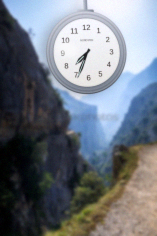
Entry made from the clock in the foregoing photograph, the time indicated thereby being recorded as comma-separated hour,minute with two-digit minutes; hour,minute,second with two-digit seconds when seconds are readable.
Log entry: 7,34
